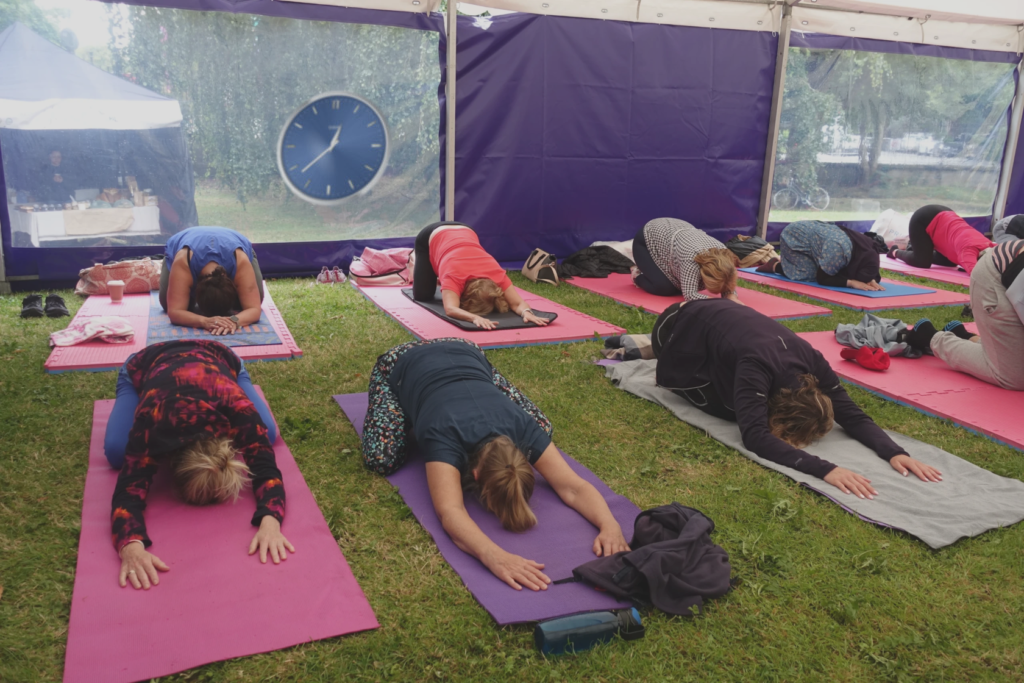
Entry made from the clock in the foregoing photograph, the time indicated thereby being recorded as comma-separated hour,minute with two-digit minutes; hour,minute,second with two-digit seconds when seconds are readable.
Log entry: 12,38
